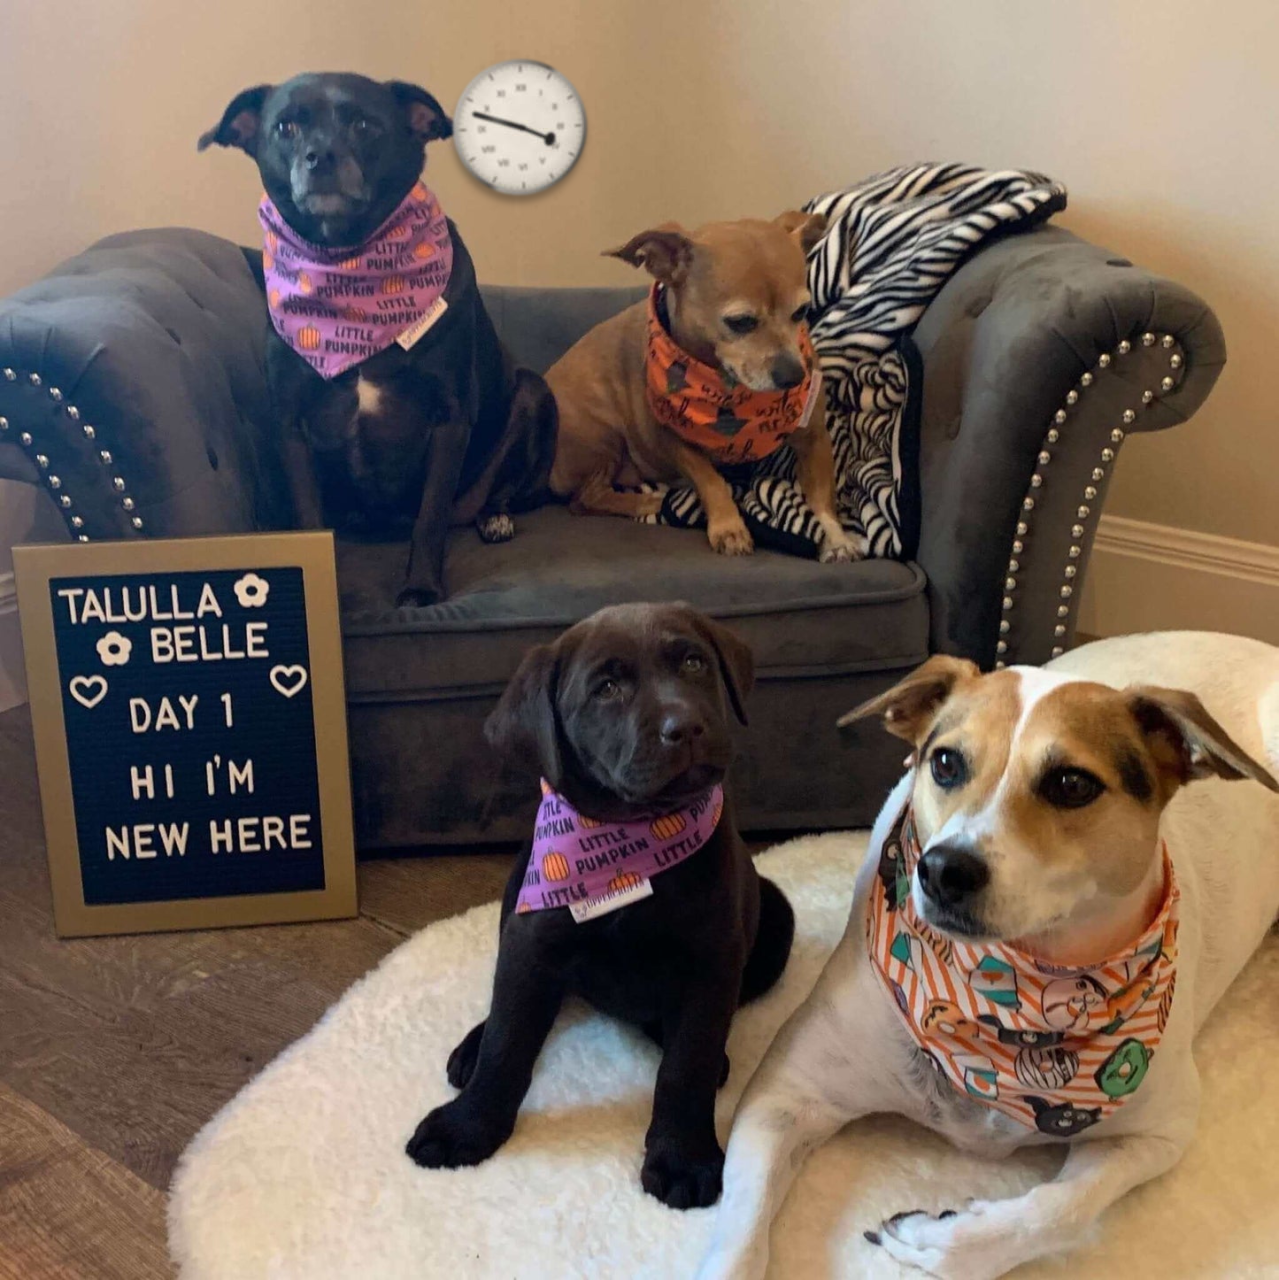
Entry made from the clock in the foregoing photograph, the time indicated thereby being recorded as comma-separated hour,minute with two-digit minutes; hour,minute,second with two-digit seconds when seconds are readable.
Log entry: 3,48
